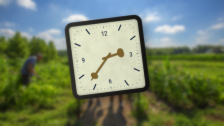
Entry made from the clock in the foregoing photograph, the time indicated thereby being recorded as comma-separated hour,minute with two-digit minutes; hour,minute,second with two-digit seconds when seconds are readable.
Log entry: 2,37
